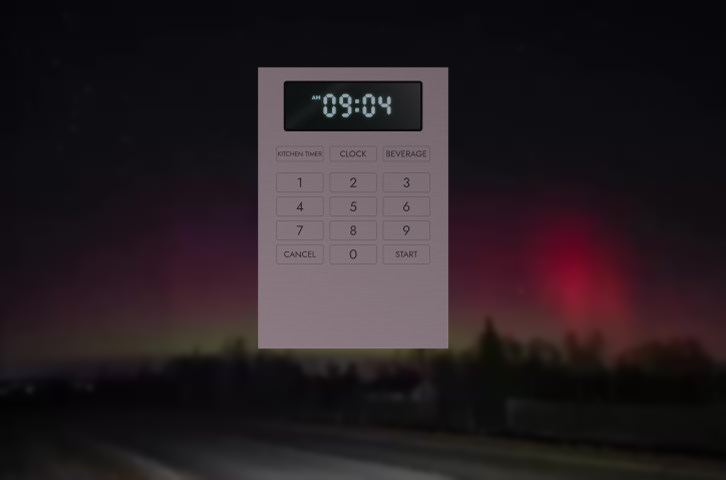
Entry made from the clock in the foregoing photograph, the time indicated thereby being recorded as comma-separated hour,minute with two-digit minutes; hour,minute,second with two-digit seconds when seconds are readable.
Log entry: 9,04
